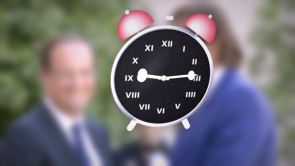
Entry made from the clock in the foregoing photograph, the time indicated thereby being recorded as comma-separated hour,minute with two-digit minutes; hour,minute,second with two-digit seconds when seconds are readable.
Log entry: 9,14
